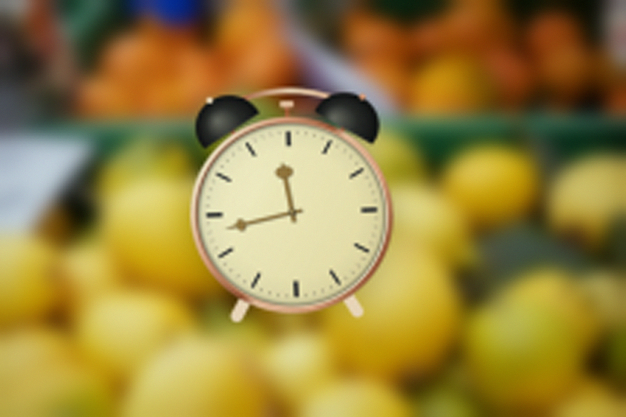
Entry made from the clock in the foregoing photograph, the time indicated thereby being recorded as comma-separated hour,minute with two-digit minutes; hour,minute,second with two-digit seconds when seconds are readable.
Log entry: 11,43
